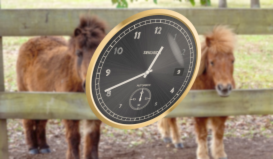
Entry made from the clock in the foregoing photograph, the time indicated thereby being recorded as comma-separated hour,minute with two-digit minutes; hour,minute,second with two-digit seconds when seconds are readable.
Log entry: 12,41
